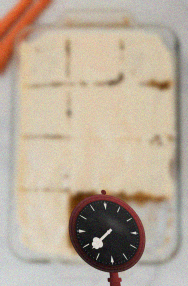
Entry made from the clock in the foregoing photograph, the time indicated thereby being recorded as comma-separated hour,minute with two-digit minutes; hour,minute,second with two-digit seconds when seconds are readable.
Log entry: 7,38
